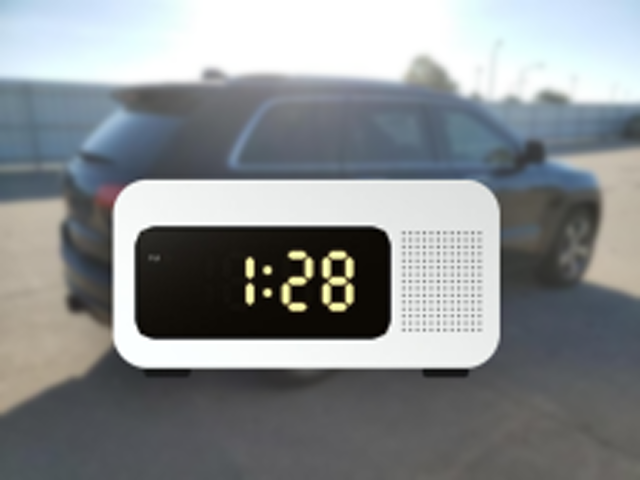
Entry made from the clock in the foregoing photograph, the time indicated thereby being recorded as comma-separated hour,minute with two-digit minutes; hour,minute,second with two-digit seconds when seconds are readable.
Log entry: 1,28
